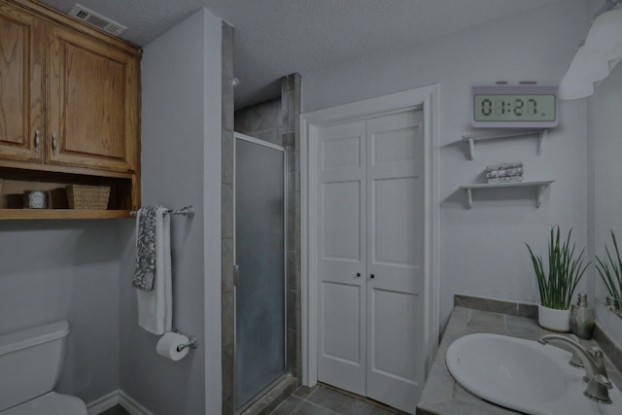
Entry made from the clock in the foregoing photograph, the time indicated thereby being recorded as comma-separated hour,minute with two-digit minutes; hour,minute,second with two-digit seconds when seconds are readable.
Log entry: 1,27
